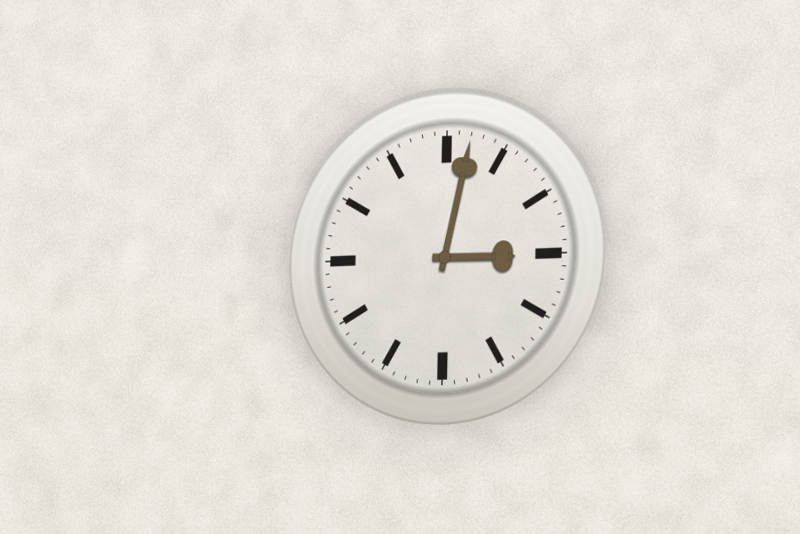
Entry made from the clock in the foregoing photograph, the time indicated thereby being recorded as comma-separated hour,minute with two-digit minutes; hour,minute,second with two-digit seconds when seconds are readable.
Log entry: 3,02
